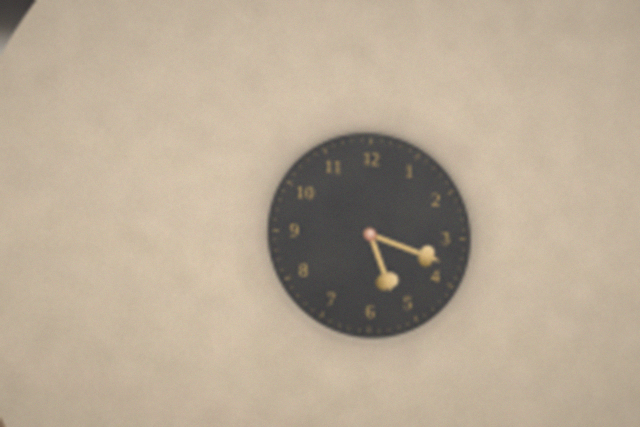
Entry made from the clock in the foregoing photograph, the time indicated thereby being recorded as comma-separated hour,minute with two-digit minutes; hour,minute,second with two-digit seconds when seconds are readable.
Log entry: 5,18
